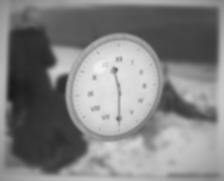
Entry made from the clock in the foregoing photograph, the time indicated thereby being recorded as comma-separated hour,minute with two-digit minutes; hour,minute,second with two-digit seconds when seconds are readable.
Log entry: 11,30
